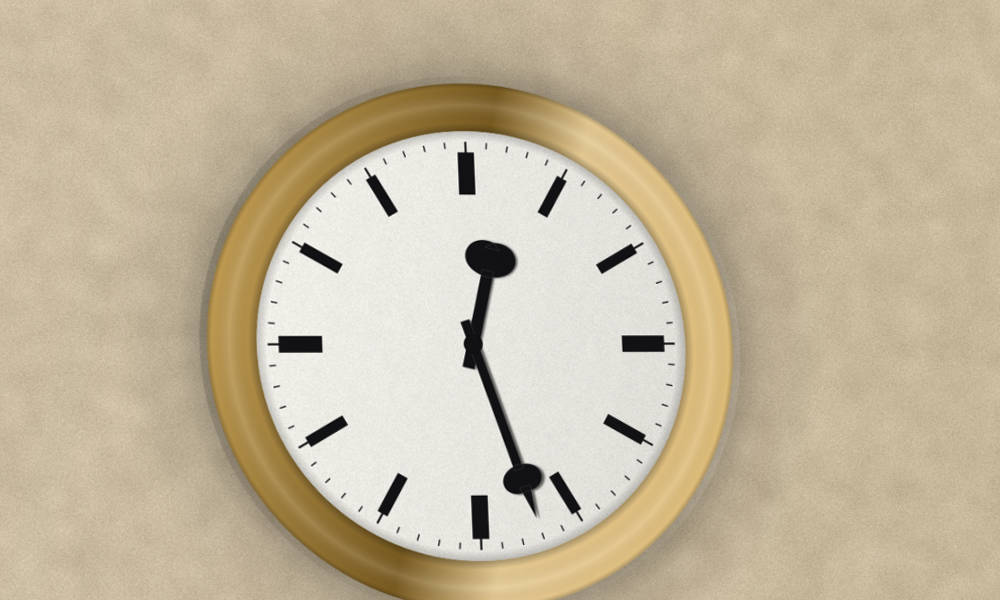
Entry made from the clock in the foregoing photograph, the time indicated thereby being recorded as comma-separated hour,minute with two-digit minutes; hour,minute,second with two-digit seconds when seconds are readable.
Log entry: 12,27
